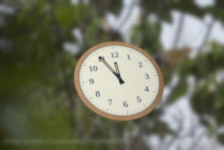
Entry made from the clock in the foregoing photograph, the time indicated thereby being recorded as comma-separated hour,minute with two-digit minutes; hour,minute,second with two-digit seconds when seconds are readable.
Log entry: 11,55
